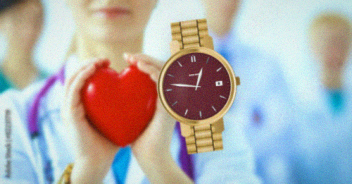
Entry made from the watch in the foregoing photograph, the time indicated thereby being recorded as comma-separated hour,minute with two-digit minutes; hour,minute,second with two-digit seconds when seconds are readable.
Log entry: 12,47
